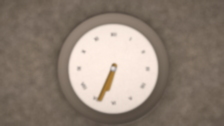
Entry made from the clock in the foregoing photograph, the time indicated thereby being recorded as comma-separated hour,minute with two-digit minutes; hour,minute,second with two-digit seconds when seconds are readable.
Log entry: 6,34
